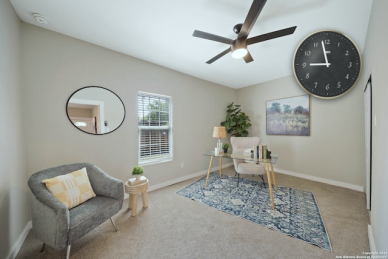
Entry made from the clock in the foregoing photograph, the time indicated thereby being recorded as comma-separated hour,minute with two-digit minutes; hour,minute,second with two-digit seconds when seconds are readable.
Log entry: 8,58
